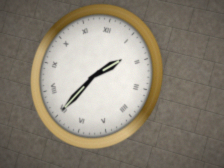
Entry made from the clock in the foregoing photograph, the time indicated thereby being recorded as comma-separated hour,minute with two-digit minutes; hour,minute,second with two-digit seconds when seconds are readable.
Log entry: 1,35
